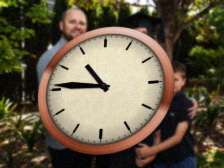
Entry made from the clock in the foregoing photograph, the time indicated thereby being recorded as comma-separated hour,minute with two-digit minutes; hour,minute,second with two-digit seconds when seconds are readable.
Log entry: 10,46
